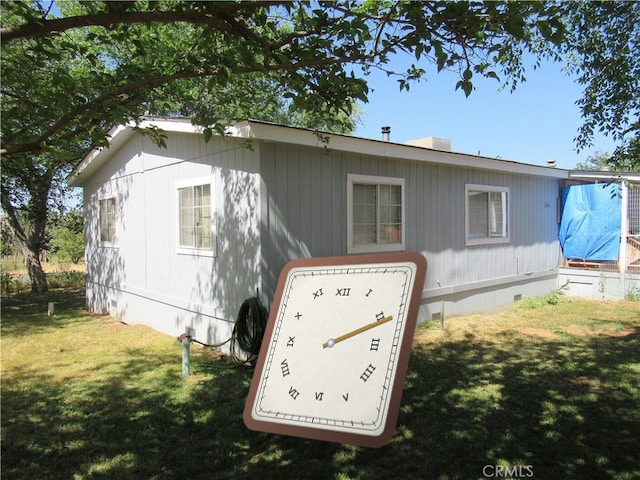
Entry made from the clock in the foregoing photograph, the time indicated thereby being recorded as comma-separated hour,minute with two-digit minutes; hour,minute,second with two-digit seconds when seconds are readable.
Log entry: 2,11
